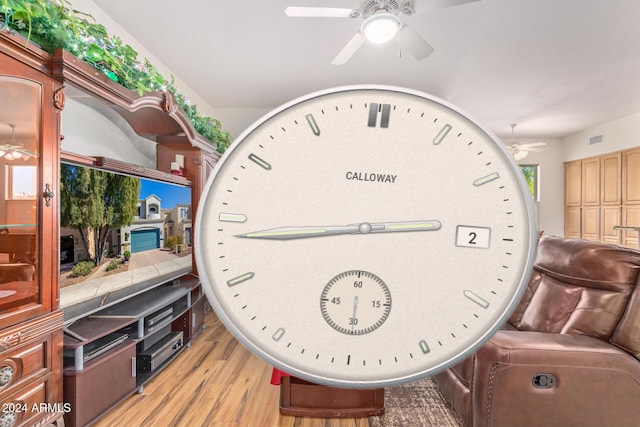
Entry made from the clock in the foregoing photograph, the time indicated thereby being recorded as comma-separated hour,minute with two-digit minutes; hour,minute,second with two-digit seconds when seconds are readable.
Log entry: 2,43,30
